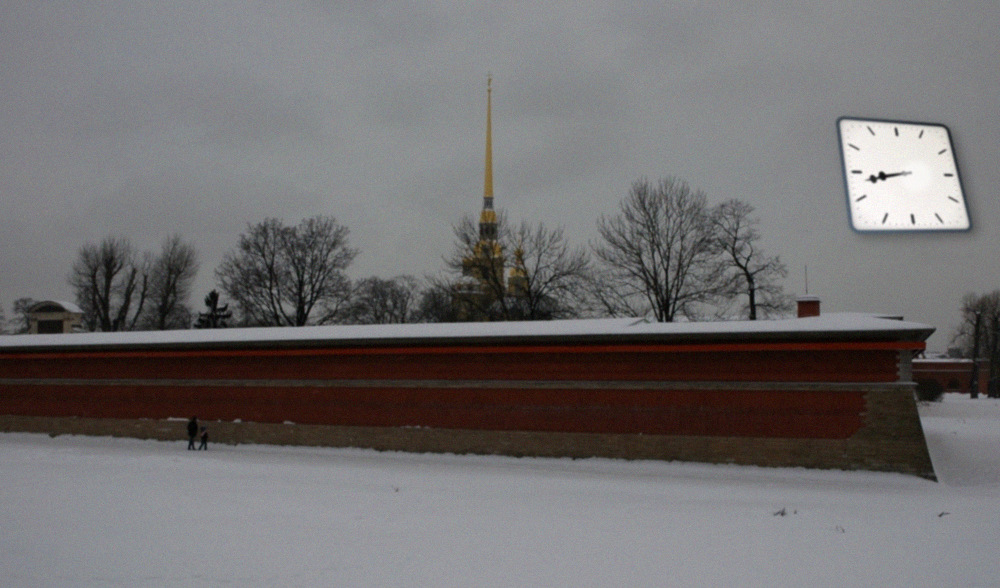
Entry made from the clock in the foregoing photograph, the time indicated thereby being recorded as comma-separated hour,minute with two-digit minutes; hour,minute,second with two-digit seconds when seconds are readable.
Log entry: 8,43
